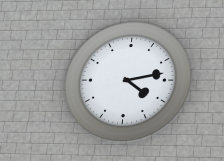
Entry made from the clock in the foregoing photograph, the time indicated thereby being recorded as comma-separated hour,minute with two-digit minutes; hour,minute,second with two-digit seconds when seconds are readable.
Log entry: 4,13
